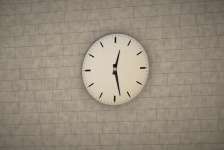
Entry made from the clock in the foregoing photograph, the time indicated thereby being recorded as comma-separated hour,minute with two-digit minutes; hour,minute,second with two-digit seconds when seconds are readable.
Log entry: 12,28
